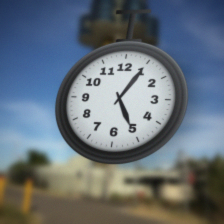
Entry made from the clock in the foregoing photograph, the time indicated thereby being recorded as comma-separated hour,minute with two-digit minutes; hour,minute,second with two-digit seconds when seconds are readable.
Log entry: 5,05
